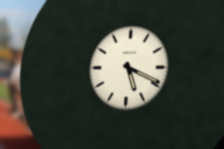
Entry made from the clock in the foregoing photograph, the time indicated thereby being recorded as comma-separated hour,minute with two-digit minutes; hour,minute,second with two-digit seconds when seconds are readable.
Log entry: 5,19
